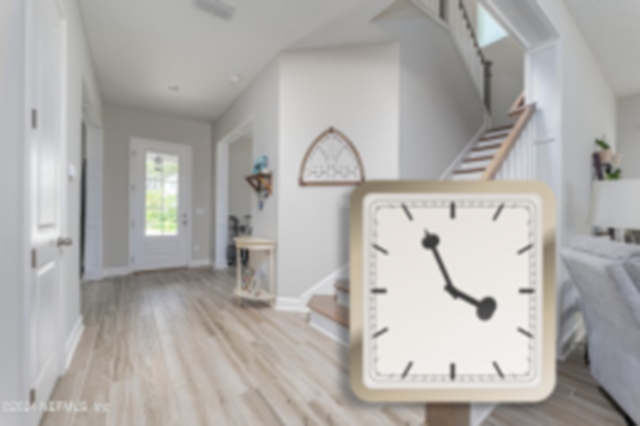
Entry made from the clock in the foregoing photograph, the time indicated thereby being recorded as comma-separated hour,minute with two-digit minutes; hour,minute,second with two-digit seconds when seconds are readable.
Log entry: 3,56
